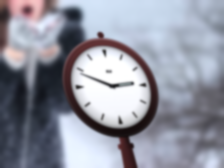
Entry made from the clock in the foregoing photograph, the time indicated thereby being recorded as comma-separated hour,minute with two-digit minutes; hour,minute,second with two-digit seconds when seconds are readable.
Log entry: 2,49
